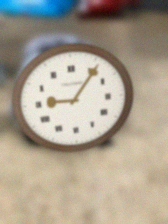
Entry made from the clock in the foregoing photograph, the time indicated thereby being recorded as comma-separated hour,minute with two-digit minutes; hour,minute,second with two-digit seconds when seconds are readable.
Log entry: 9,06
